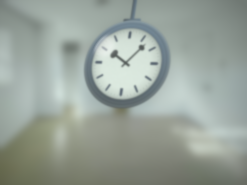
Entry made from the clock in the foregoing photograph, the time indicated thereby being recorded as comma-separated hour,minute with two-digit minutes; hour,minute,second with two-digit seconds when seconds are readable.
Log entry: 10,07
